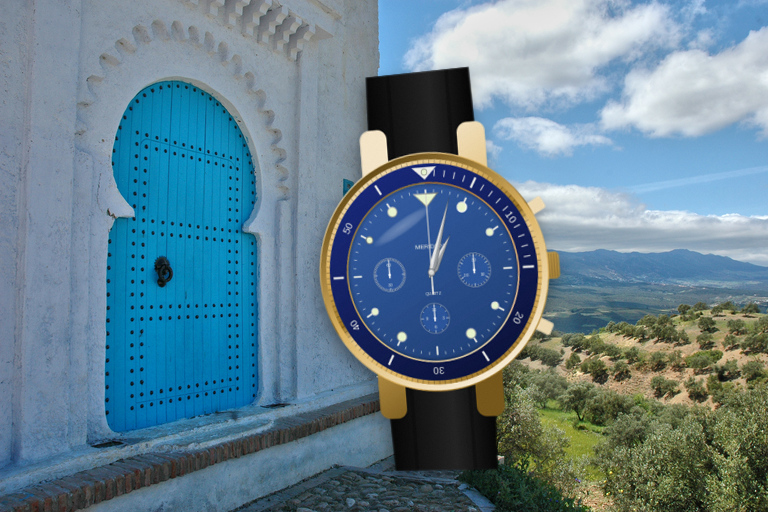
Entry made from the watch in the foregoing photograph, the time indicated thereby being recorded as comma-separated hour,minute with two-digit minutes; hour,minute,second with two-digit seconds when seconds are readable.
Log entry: 1,03
